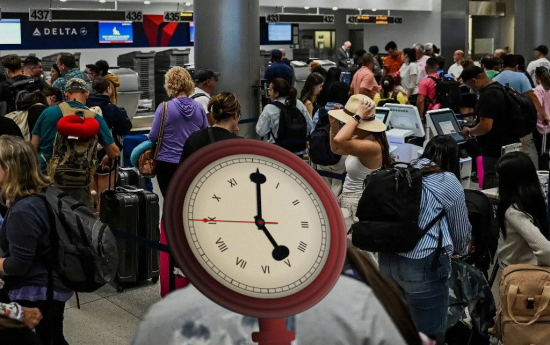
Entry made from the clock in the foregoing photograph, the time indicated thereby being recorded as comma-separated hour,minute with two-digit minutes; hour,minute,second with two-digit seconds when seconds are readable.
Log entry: 5,00,45
